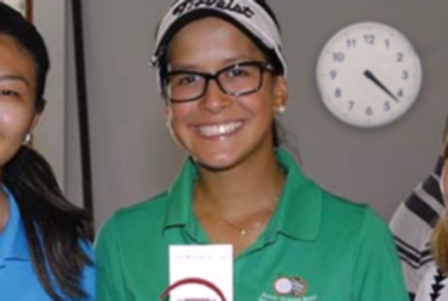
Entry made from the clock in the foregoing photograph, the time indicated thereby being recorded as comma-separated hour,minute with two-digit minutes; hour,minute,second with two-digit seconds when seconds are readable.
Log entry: 4,22
